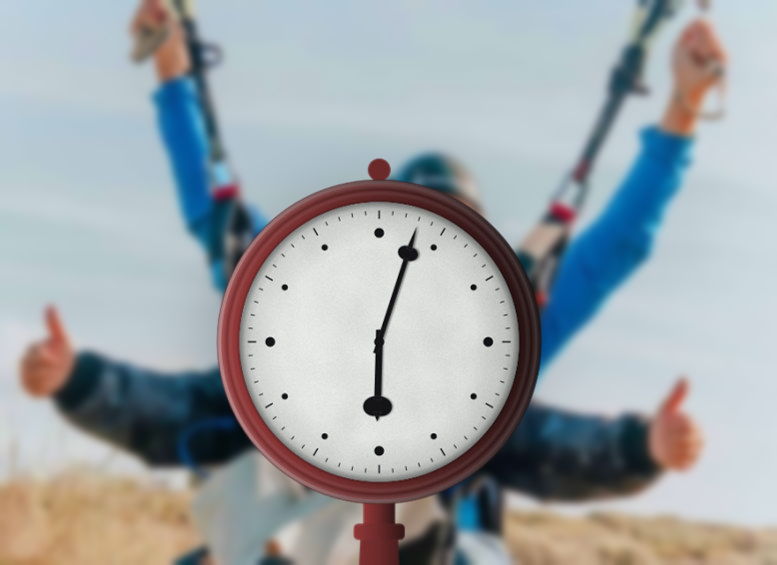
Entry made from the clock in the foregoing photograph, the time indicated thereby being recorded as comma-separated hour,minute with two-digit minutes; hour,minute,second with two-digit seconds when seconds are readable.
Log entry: 6,03
